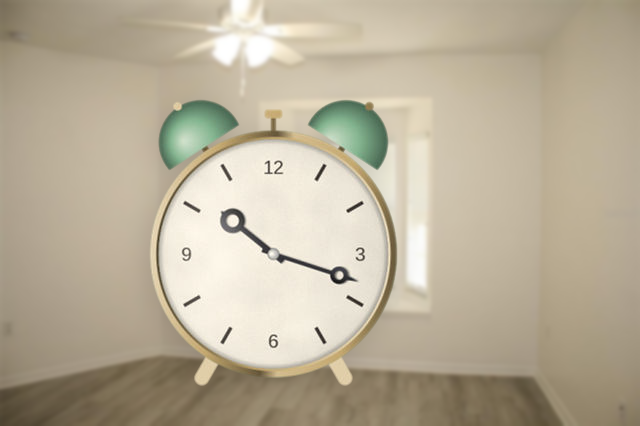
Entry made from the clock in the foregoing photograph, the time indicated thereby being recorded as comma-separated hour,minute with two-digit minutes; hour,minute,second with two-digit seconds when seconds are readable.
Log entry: 10,18
